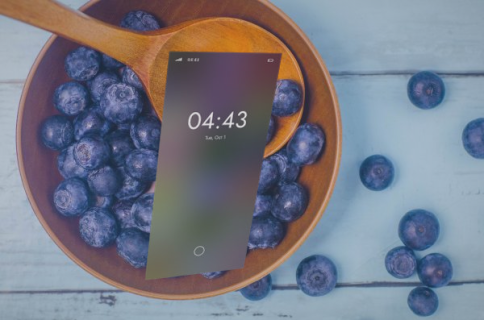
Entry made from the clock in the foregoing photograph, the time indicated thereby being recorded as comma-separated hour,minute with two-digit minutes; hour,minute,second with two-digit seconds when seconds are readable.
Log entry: 4,43
